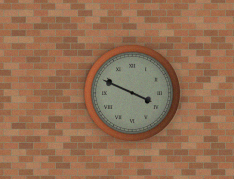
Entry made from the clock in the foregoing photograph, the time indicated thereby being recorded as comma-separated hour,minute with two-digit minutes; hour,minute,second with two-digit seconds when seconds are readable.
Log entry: 3,49
